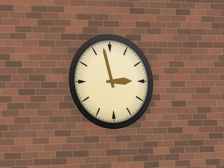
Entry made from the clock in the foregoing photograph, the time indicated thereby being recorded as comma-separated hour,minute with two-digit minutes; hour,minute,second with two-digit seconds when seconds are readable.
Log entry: 2,58
